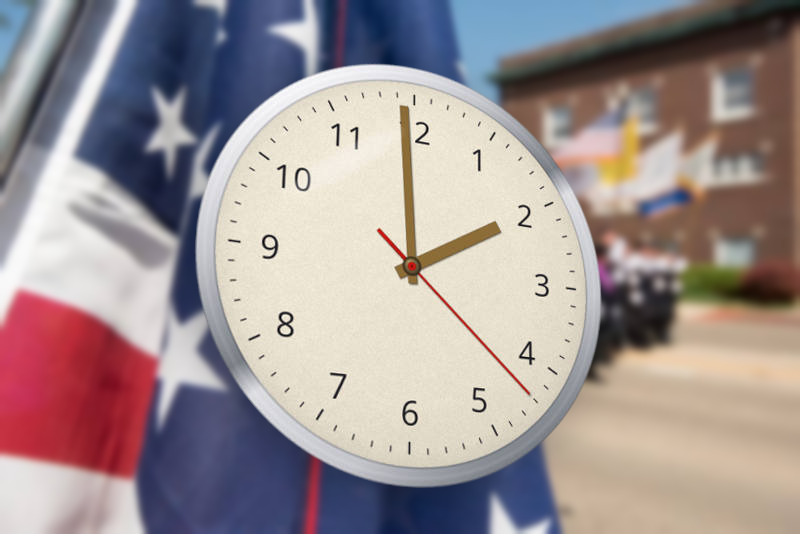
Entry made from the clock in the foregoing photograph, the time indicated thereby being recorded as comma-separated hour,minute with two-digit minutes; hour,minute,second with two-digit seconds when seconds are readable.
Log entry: 1,59,22
